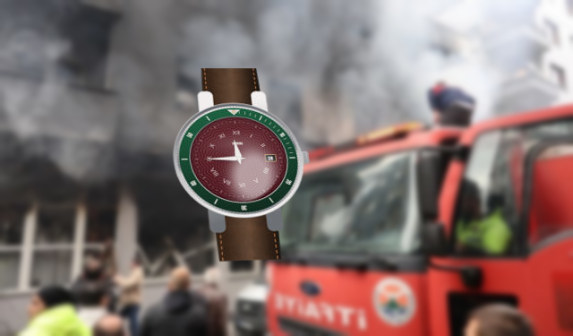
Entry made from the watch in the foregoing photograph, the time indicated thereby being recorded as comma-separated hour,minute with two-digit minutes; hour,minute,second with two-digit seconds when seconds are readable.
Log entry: 11,45
